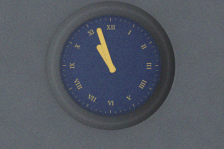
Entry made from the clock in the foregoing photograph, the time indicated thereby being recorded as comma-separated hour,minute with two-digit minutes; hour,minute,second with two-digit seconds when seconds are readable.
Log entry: 10,57
